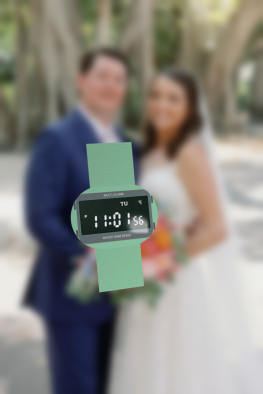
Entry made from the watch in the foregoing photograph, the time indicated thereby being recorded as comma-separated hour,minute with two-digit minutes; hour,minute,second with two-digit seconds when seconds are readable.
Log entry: 11,01,56
